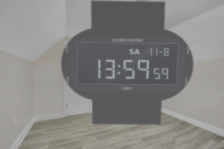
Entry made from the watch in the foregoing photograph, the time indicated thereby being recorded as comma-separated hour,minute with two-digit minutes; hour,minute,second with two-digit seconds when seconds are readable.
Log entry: 13,59,59
